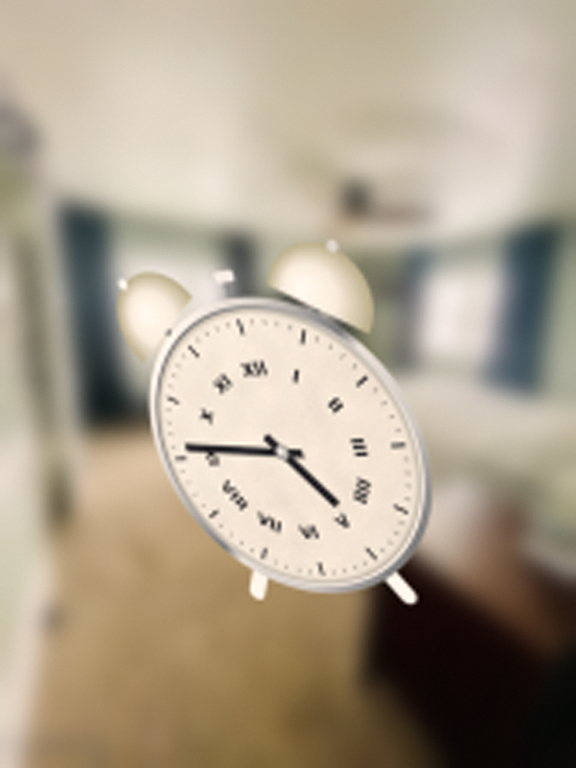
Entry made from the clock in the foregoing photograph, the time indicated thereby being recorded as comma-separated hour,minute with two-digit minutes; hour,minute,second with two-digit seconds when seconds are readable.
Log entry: 4,46
